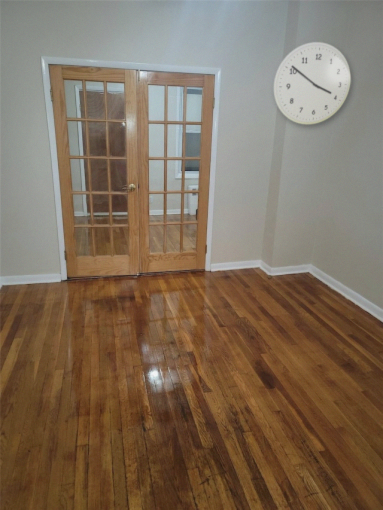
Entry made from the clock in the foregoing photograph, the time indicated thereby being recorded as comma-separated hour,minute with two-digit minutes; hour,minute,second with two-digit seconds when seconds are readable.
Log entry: 3,51
